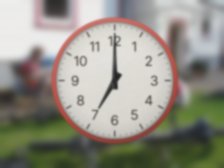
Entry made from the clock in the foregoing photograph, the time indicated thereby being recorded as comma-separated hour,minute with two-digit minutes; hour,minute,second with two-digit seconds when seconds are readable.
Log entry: 7,00
